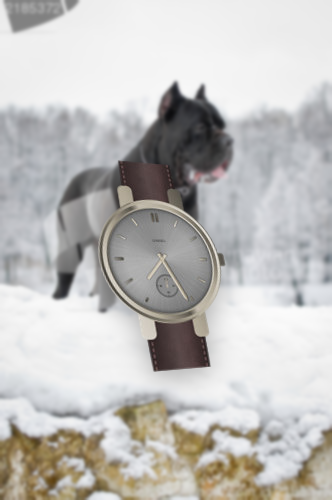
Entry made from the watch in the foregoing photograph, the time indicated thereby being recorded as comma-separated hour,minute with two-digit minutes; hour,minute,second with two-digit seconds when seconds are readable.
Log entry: 7,26
